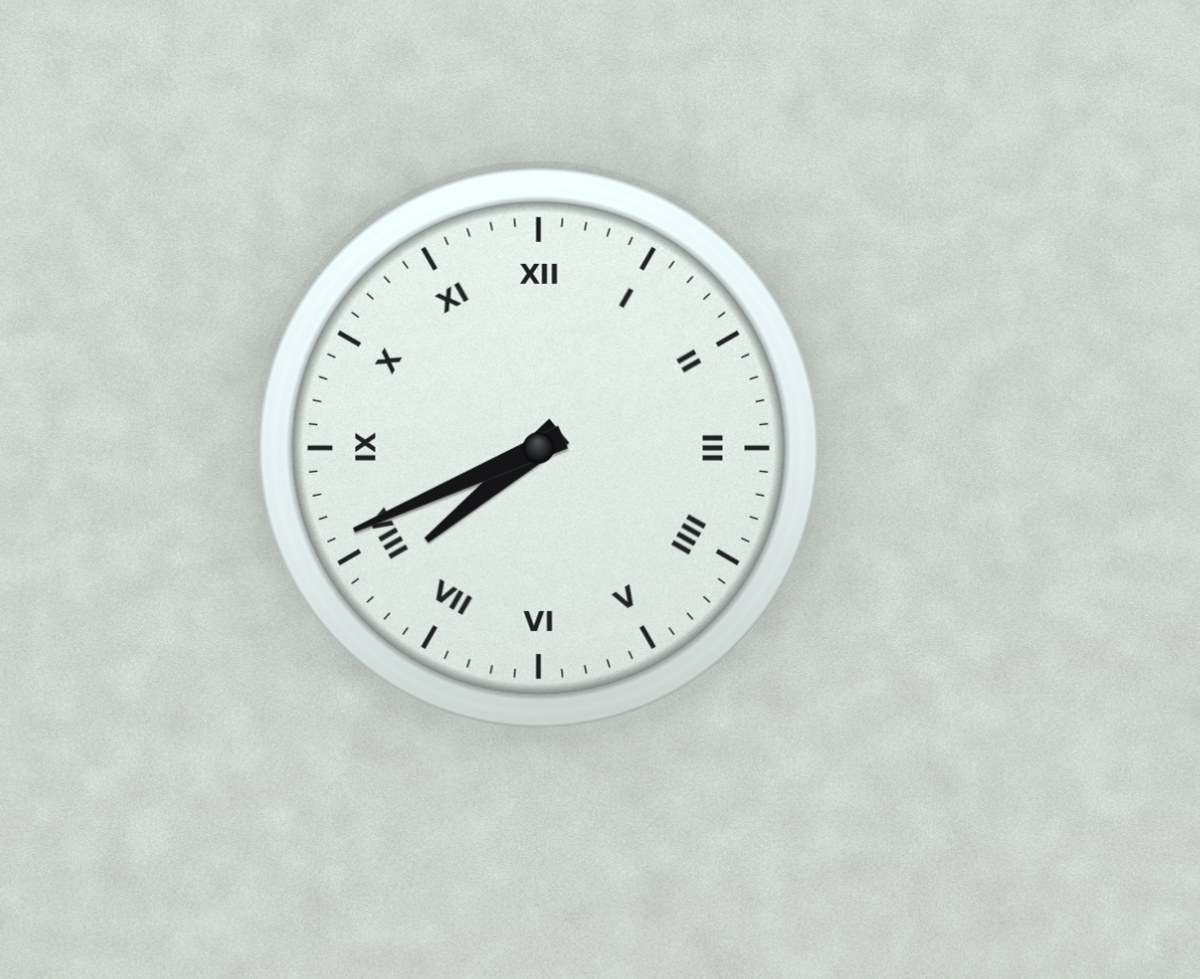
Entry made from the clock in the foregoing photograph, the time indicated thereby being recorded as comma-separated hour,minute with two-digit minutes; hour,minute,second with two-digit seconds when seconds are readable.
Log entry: 7,41
